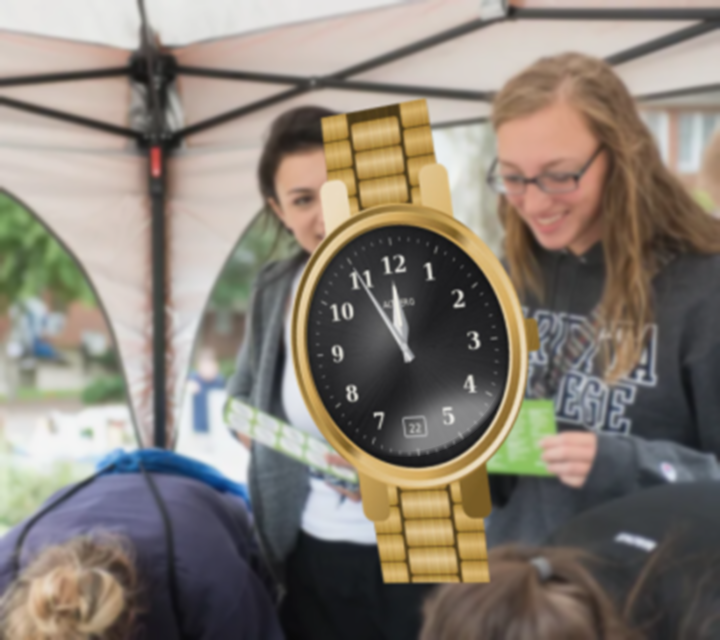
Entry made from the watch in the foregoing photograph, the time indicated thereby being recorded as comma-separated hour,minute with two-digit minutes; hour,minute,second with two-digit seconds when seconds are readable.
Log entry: 11,55
